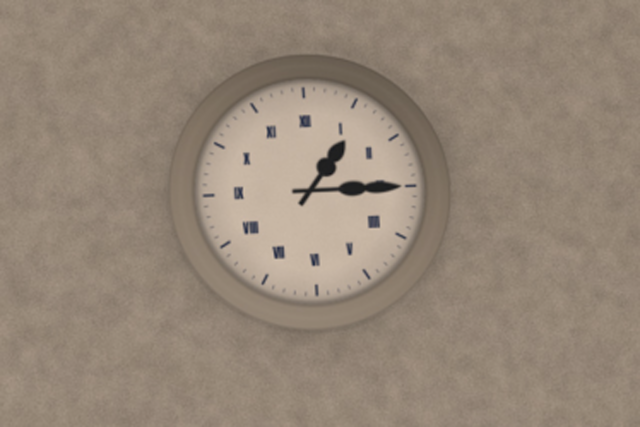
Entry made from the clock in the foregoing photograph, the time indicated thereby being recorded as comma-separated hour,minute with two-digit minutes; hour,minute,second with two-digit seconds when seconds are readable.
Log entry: 1,15
